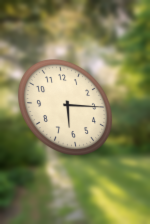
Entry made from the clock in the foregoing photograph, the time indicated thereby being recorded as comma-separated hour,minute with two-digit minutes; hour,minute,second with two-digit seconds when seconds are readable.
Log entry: 6,15
